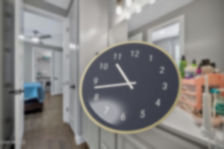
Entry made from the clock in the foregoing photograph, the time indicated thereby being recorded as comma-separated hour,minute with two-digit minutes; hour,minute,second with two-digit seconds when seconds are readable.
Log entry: 10,43
